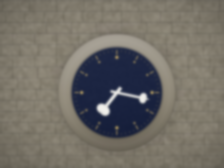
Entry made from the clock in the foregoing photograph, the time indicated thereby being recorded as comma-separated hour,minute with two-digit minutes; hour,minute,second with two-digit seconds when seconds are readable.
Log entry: 7,17
